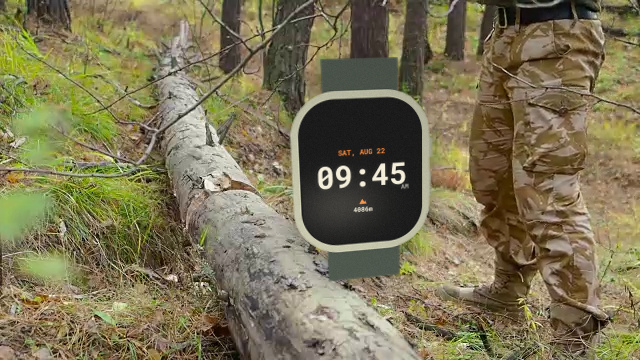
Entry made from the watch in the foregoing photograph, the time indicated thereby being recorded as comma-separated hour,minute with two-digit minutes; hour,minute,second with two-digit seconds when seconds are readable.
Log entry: 9,45
